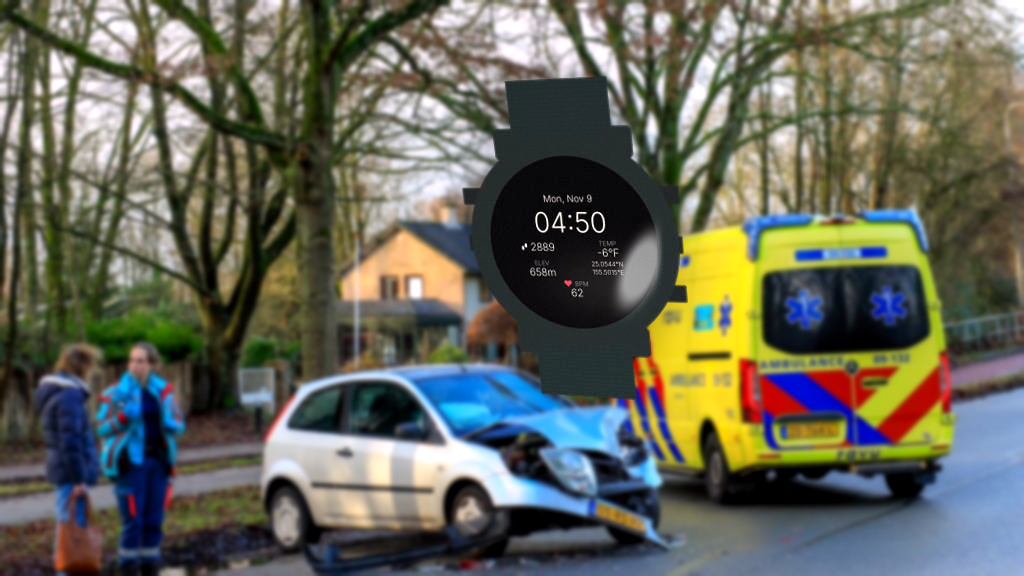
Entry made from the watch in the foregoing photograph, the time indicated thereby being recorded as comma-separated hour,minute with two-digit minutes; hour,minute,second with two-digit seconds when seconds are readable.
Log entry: 4,50
